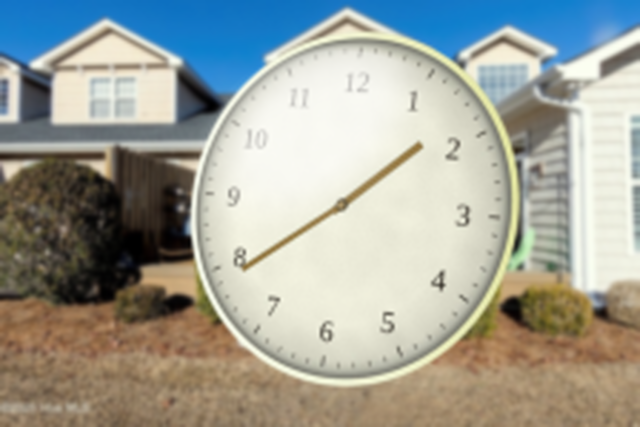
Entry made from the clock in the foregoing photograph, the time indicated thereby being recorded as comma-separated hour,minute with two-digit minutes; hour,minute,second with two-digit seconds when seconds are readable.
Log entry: 1,39
